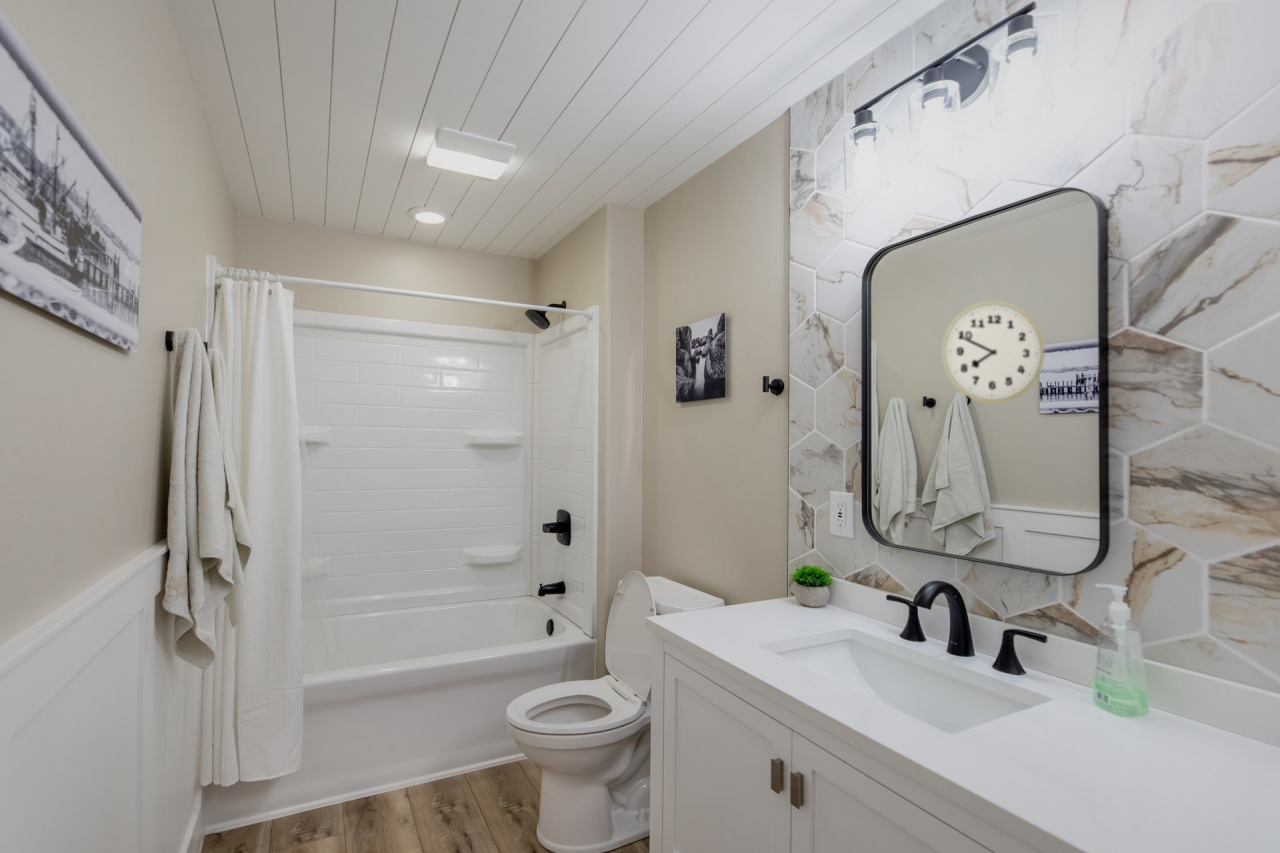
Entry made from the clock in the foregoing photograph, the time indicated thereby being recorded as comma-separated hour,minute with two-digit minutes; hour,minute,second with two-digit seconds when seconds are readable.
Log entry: 7,49
